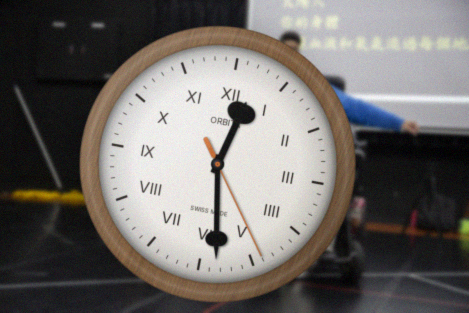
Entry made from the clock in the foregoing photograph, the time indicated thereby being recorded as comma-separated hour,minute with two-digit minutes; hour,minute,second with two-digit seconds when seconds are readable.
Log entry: 12,28,24
